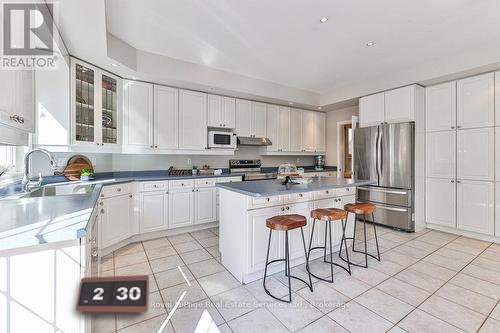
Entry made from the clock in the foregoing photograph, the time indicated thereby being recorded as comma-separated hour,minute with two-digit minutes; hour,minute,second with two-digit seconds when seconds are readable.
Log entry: 2,30
